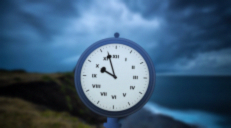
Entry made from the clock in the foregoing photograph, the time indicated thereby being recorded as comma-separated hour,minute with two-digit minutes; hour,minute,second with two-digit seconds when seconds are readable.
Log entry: 9,57
